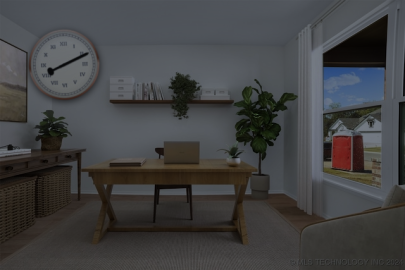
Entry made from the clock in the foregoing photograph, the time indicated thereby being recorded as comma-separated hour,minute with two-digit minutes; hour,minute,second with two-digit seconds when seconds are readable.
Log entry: 8,11
